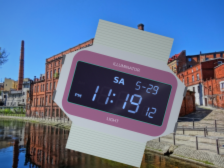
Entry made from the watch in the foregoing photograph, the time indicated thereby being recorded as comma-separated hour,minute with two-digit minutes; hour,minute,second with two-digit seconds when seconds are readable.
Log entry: 11,19,12
